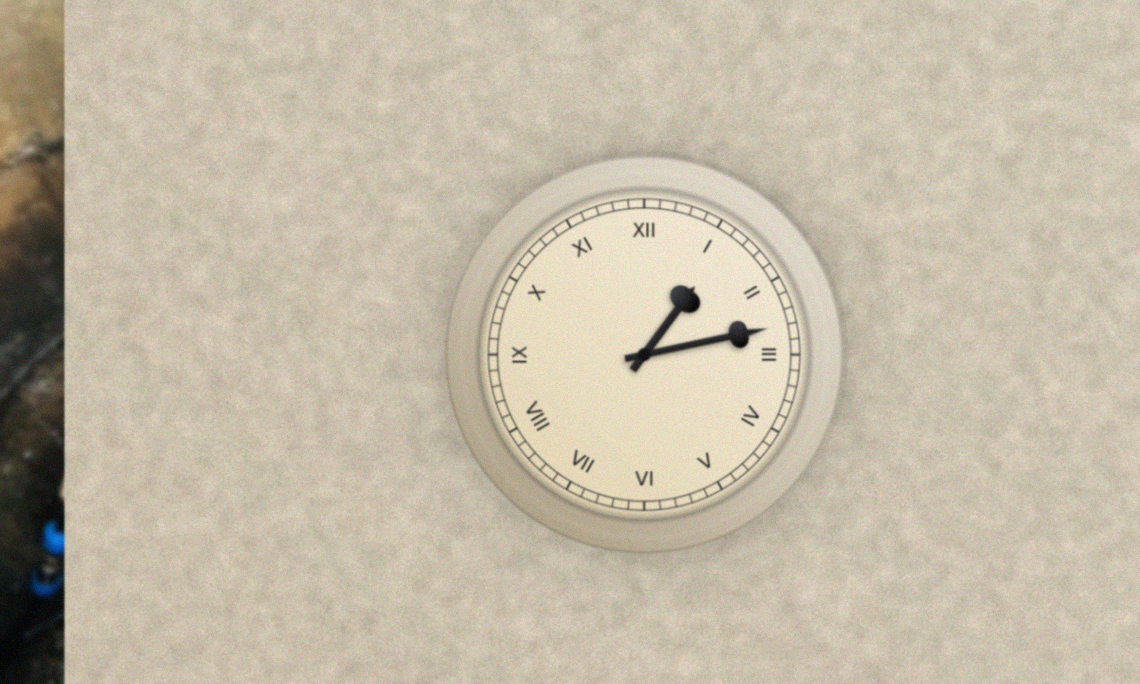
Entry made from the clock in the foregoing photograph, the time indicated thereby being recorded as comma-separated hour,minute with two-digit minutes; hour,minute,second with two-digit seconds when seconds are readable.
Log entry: 1,13
